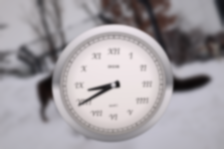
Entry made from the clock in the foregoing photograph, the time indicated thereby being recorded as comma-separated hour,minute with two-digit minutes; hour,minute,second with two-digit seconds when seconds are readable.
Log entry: 8,40
